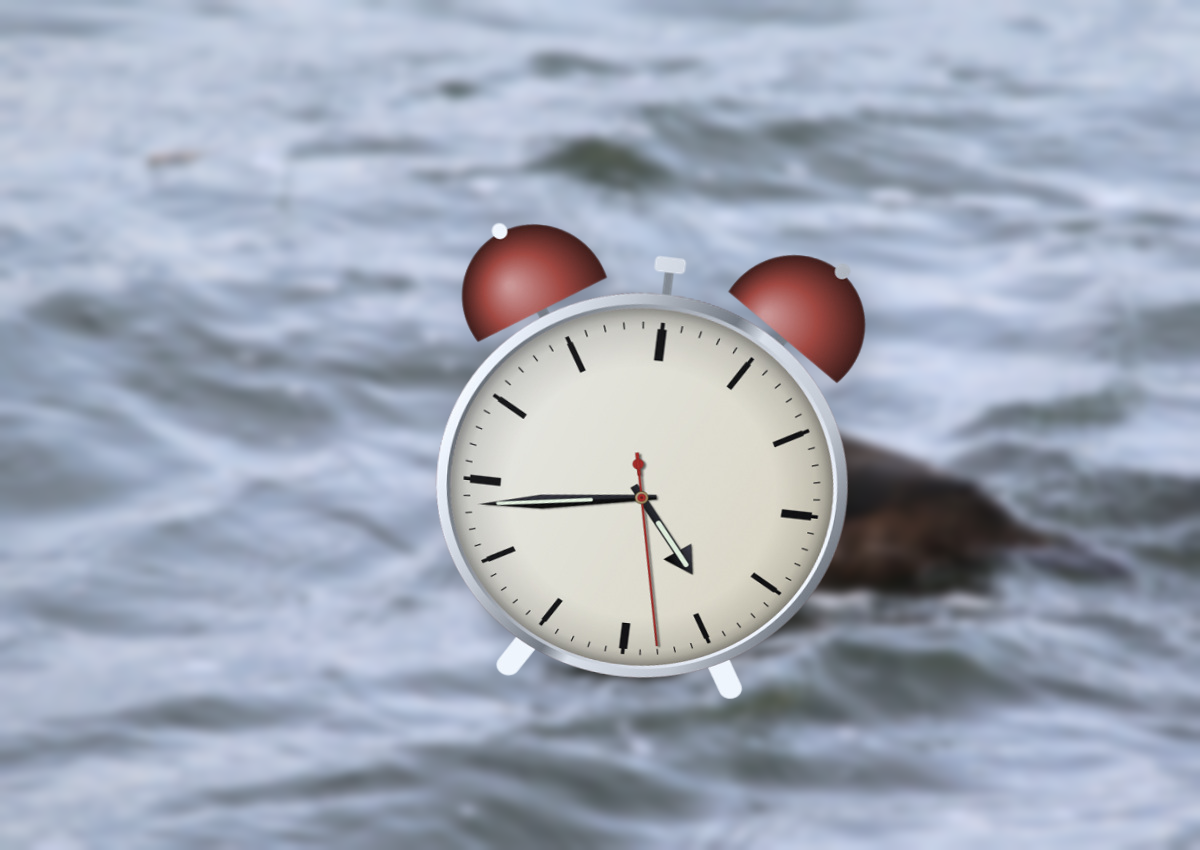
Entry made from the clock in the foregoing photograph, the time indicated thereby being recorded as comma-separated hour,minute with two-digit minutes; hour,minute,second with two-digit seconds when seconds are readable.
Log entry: 4,43,28
